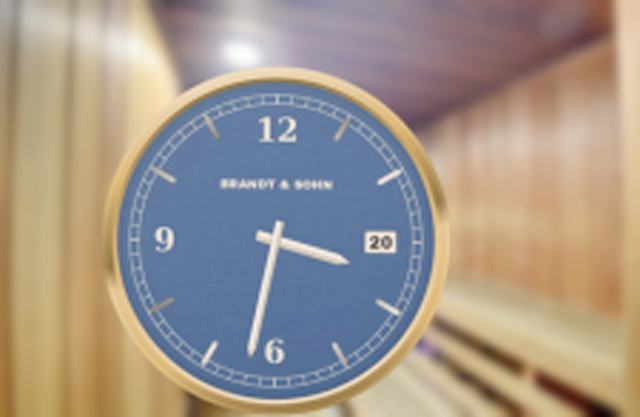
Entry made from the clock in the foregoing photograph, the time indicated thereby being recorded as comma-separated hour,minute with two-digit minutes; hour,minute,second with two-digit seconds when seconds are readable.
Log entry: 3,32
